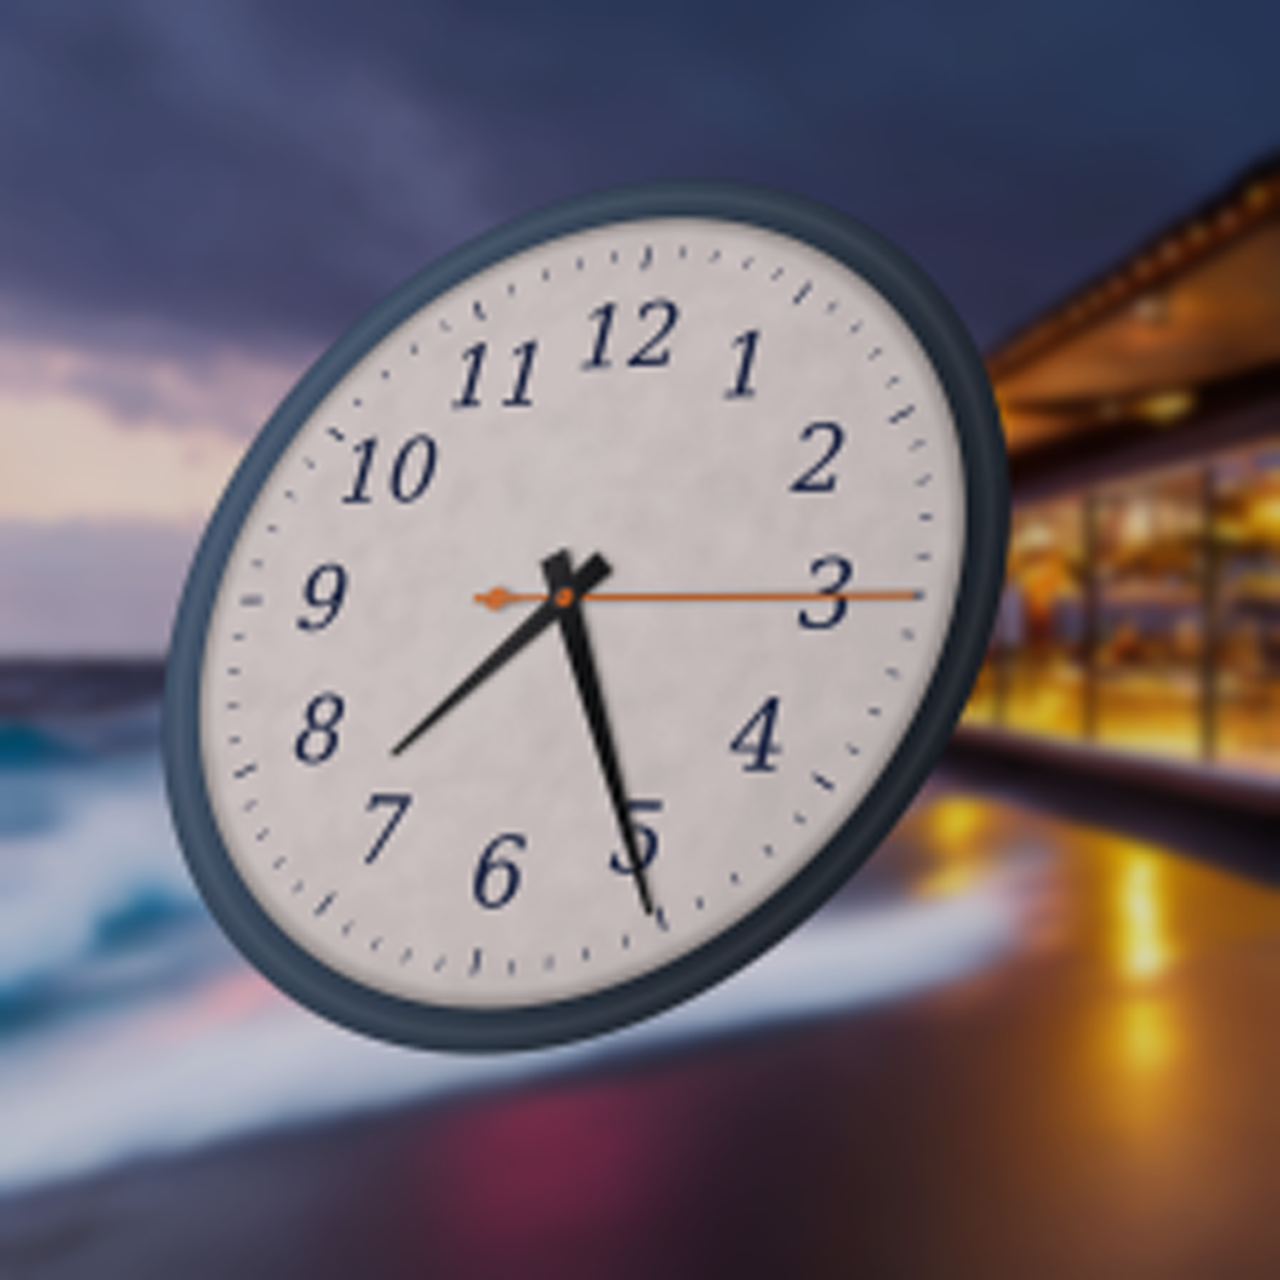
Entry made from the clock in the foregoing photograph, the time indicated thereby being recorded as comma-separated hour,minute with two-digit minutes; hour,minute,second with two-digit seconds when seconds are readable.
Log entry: 7,25,15
